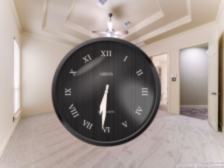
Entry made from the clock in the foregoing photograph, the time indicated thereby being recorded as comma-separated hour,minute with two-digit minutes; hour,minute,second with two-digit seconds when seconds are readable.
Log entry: 6,31
